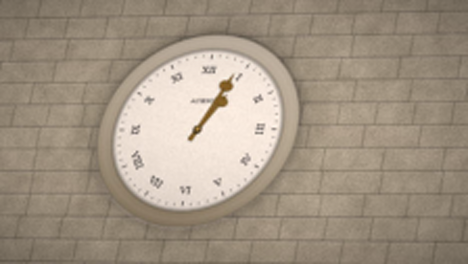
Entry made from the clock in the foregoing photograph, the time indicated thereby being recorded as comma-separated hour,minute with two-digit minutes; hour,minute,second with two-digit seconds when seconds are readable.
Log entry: 1,04
